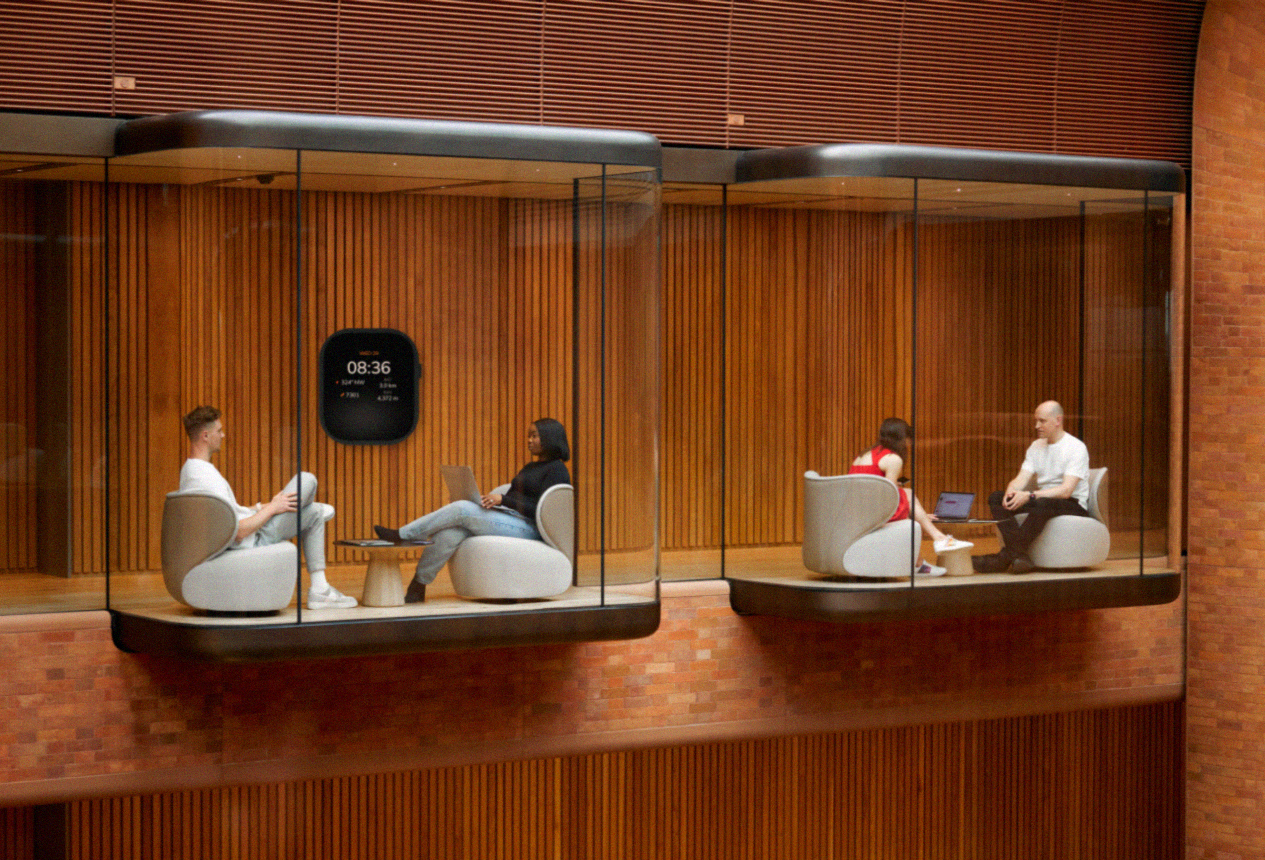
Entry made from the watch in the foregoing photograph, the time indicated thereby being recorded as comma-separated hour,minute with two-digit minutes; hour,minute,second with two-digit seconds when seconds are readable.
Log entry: 8,36
